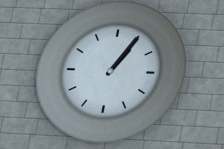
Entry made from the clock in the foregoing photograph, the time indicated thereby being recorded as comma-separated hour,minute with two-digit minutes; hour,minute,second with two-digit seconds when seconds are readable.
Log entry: 1,05
